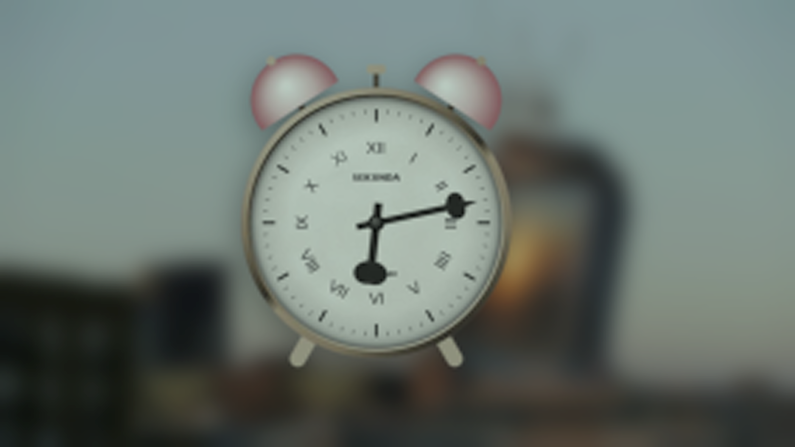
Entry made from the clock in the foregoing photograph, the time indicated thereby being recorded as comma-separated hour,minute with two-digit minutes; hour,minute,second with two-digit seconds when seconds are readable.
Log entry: 6,13
